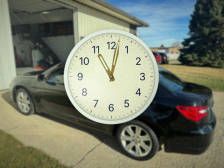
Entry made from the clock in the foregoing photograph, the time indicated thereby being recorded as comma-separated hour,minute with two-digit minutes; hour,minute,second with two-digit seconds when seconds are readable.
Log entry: 11,02
